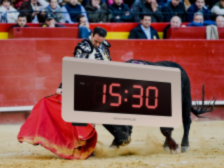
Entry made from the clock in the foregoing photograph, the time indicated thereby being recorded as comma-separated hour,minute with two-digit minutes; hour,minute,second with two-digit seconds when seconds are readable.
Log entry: 15,30
